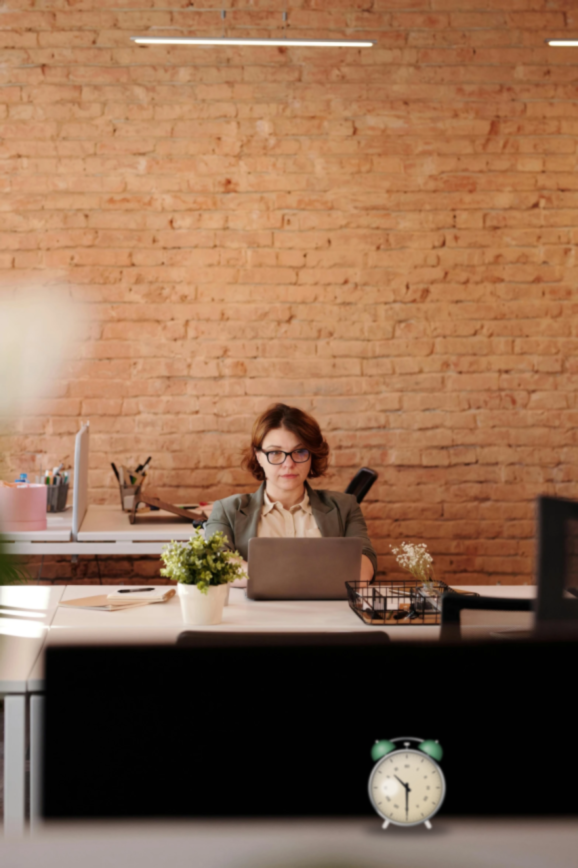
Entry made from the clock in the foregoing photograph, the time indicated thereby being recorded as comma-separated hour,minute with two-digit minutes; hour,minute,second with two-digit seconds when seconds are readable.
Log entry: 10,30
